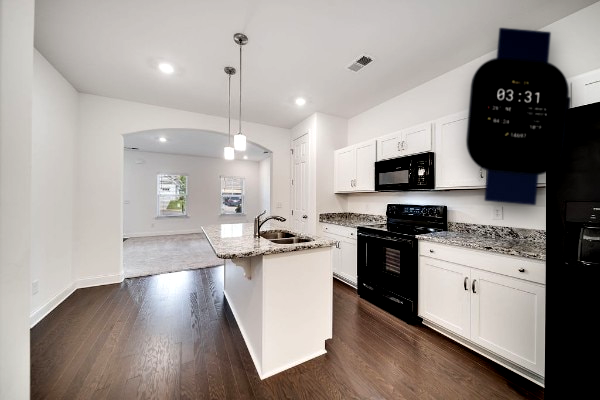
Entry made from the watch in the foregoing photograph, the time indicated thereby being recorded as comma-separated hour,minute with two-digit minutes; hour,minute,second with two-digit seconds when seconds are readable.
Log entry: 3,31
